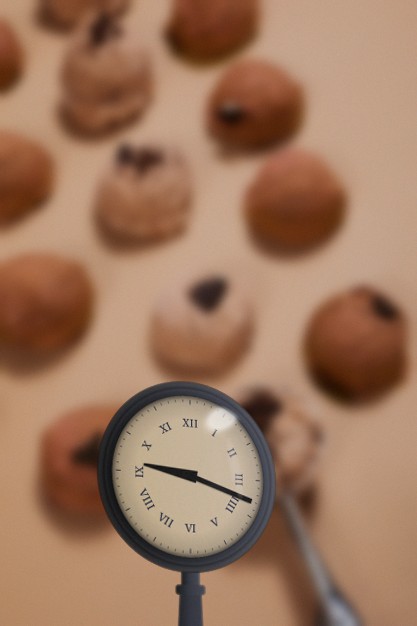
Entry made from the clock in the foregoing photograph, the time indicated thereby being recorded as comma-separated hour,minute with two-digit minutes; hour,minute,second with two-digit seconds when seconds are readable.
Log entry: 9,18
